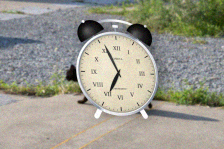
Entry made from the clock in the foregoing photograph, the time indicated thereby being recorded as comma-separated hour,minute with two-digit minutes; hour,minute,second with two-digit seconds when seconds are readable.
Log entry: 6,56
